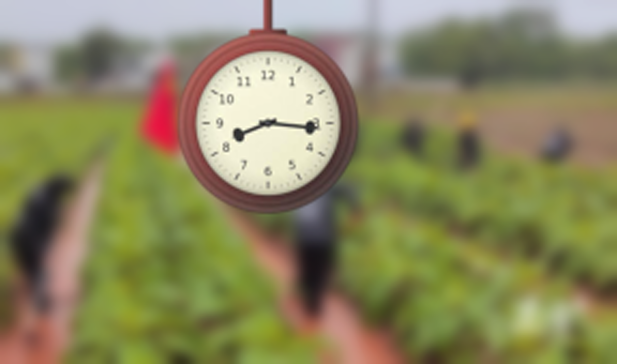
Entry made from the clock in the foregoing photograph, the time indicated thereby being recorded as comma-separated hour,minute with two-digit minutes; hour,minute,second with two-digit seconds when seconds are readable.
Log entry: 8,16
